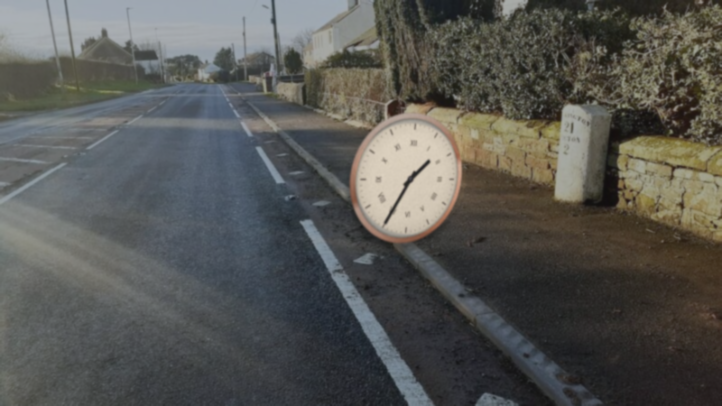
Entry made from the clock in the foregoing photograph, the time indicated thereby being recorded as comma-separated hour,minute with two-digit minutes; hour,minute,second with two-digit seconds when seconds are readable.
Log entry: 1,35
